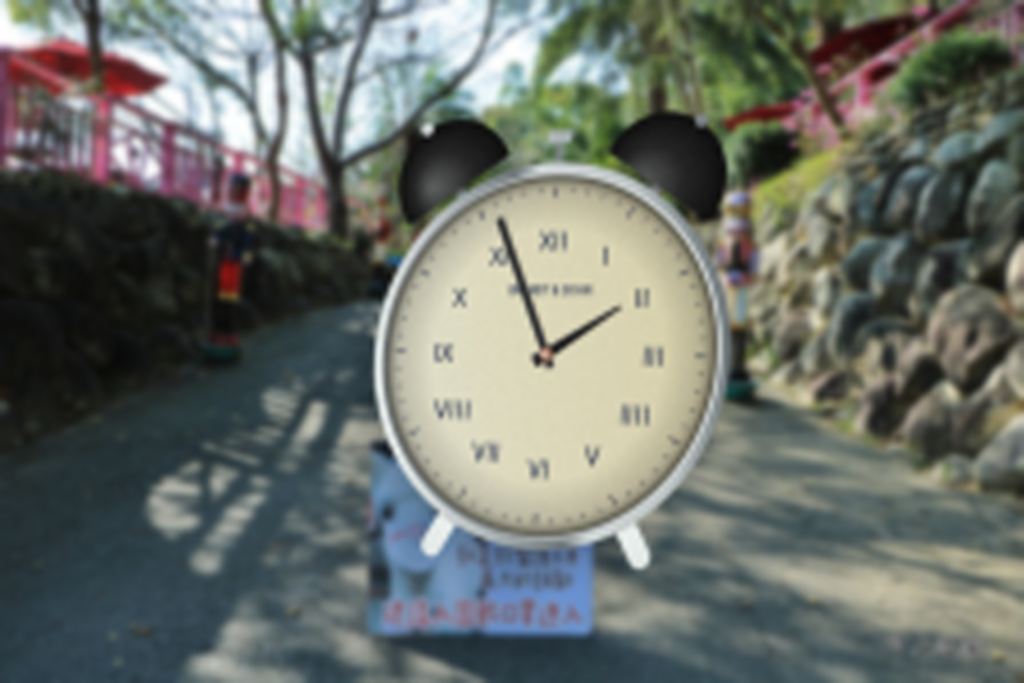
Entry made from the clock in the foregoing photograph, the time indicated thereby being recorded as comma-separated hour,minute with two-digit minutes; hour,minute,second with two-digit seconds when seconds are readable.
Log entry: 1,56
